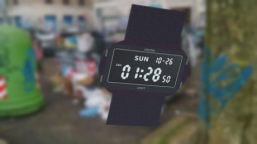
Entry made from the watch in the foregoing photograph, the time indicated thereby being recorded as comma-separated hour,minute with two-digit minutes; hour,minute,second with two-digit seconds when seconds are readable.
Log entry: 1,28,50
